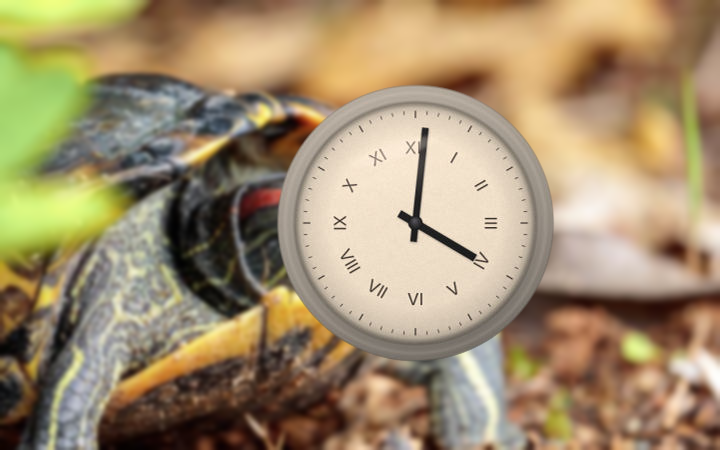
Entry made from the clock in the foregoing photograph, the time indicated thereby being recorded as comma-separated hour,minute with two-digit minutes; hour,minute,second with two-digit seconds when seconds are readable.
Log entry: 4,01
